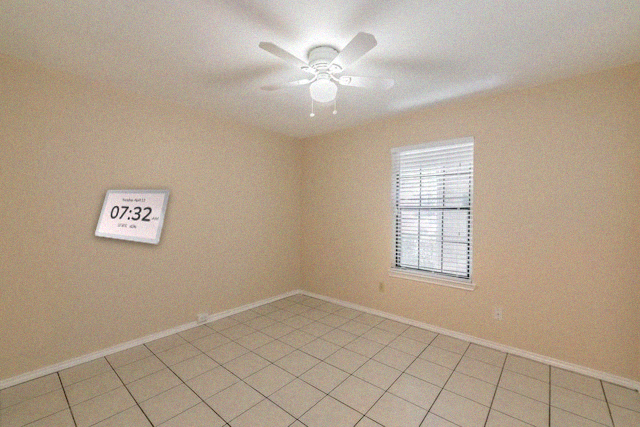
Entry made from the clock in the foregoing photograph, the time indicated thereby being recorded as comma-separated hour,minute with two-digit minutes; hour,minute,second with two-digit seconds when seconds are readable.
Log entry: 7,32
